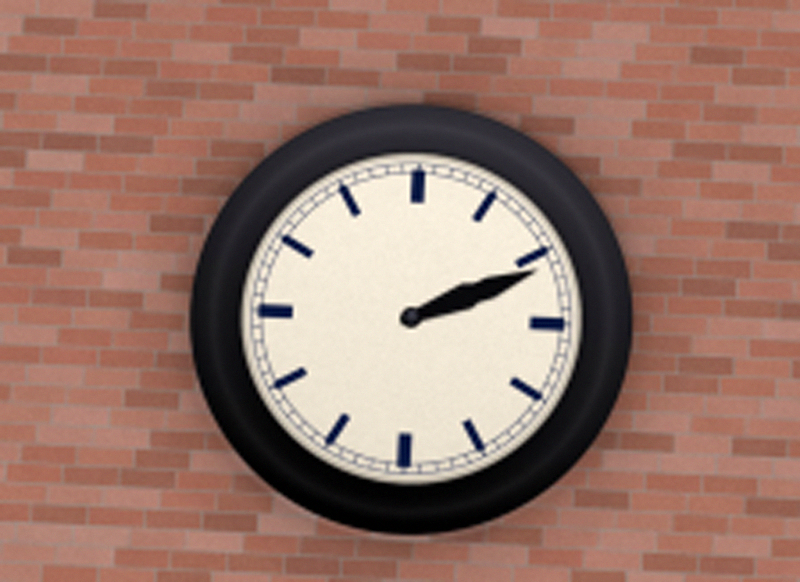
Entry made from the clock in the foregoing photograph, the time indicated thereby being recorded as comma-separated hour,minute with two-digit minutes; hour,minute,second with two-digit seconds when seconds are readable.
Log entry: 2,11
